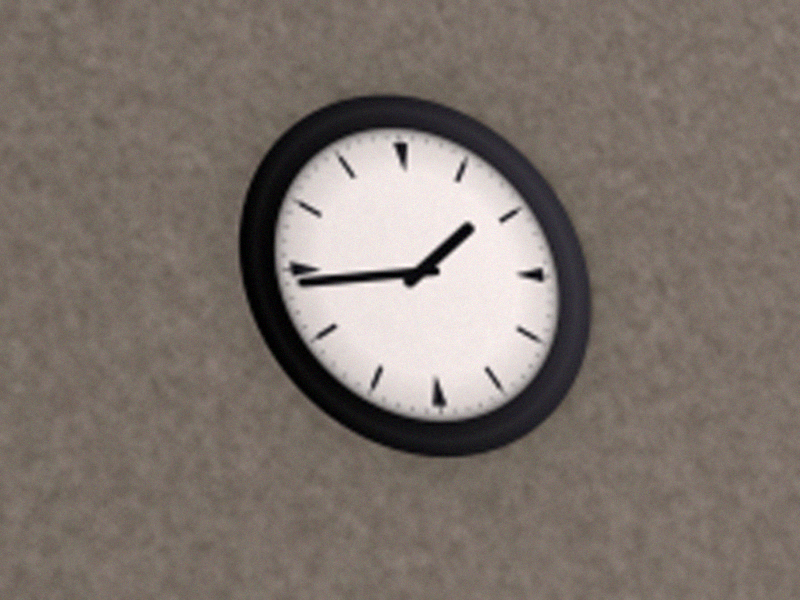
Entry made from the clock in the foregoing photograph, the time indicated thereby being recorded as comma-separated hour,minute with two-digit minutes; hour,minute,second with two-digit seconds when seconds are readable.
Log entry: 1,44
